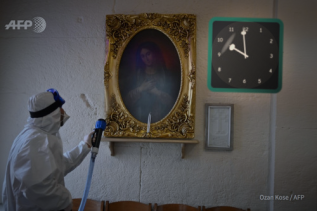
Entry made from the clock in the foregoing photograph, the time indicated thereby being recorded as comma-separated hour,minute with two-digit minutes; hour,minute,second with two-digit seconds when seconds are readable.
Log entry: 9,59
